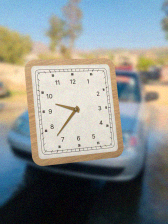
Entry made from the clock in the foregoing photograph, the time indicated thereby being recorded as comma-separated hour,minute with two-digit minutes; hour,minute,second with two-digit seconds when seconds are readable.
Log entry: 9,37
